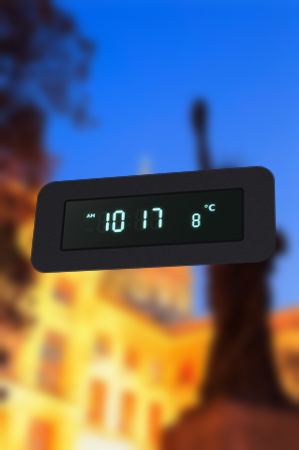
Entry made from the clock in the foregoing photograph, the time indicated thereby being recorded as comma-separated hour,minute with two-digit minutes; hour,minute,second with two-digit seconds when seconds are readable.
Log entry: 10,17
